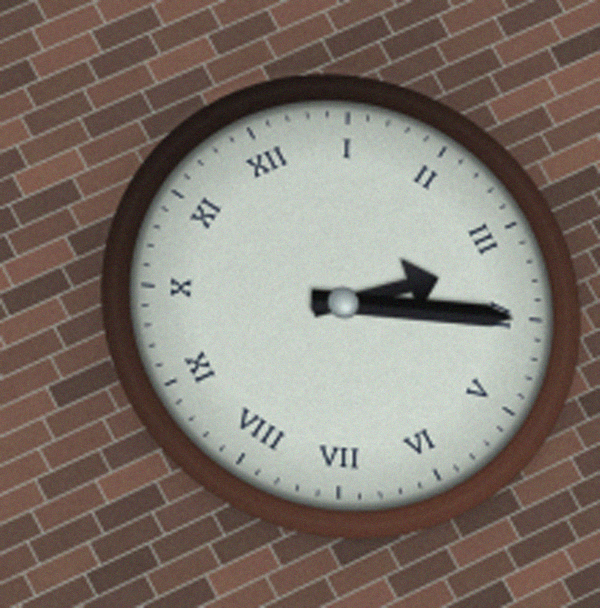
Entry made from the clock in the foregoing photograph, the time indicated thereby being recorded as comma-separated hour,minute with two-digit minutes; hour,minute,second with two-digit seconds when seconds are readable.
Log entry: 3,20
